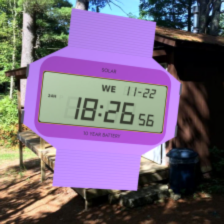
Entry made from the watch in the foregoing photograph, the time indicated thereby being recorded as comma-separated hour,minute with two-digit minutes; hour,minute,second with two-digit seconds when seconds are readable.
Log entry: 18,26,56
